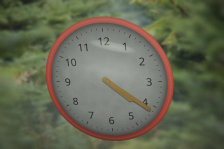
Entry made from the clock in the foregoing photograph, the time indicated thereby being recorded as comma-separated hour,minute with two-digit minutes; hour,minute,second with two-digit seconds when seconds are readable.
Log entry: 4,21
